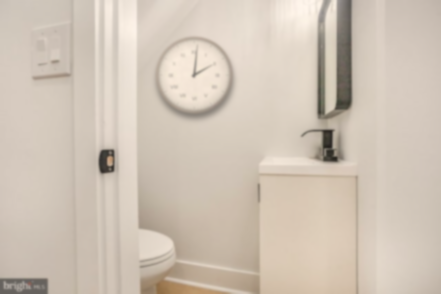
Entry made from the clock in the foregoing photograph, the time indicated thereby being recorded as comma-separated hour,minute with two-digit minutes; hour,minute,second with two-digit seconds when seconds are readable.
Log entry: 2,01
